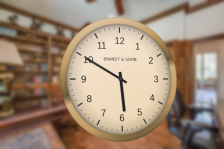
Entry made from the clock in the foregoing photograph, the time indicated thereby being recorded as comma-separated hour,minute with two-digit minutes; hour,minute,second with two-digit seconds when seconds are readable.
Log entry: 5,50
